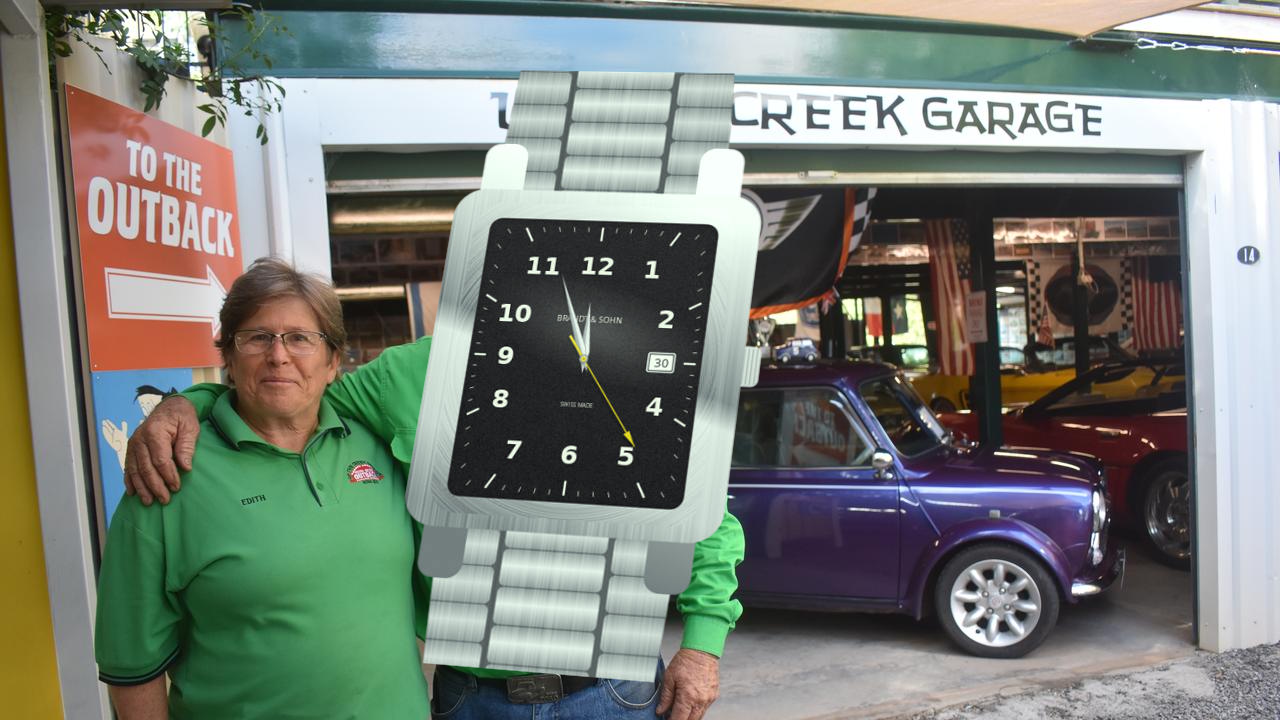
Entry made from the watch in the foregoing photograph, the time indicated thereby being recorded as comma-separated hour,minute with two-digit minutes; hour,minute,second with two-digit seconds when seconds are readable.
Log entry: 11,56,24
